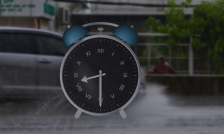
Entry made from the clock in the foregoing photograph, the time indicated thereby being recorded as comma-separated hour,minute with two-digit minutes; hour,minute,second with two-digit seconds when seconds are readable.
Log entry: 8,30
